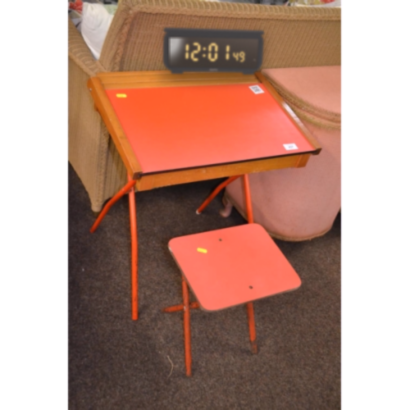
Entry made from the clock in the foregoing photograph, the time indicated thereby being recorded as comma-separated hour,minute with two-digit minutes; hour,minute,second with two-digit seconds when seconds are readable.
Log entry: 12,01
